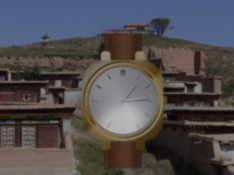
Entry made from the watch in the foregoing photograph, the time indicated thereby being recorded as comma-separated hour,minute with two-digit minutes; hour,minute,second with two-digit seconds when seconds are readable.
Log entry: 1,14
